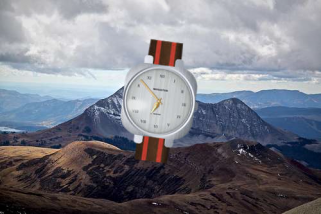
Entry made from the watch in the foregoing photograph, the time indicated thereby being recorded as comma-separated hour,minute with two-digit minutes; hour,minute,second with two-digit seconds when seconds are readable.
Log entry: 6,52
